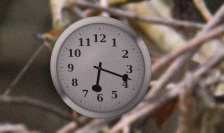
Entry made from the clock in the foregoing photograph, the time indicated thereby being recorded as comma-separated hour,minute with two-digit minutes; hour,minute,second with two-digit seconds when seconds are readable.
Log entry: 6,18
